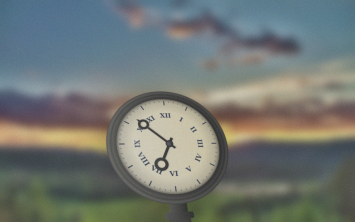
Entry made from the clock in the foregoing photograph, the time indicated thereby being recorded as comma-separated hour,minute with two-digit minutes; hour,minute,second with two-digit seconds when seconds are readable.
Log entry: 6,52
